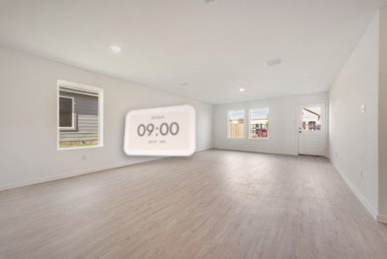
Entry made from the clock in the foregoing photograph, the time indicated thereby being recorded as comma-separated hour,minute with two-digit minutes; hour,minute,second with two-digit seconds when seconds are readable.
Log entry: 9,00
